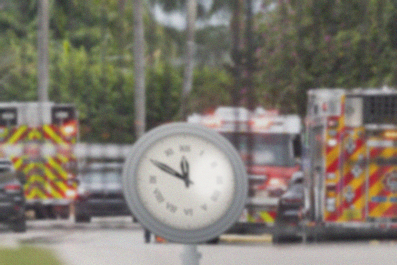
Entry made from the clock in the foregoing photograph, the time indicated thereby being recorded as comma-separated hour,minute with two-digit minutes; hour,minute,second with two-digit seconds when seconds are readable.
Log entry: 11,50
